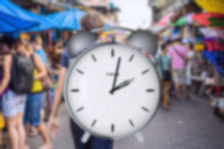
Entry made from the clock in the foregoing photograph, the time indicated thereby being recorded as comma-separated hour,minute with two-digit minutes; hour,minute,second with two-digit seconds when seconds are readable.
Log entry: 2,02
